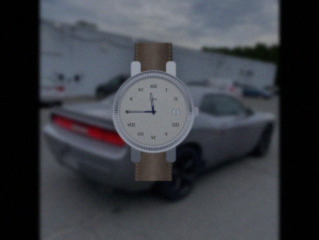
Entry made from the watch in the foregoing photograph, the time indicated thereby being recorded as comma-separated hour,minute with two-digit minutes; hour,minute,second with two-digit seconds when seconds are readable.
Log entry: 11,45
